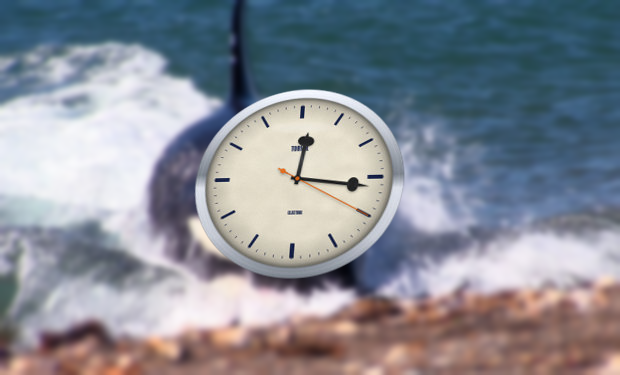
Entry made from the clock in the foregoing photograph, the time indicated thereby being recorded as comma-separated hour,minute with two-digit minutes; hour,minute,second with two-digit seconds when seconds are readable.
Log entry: 12,16,20
